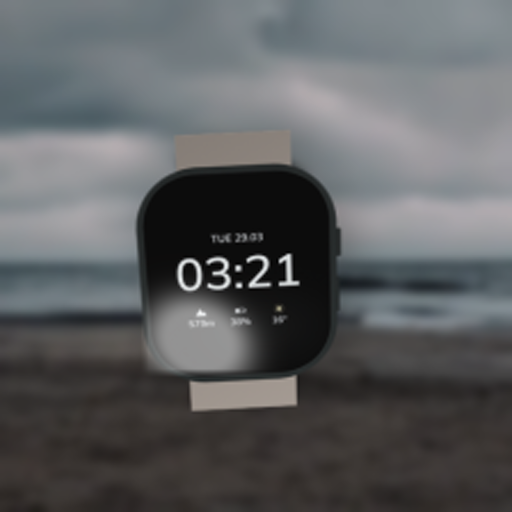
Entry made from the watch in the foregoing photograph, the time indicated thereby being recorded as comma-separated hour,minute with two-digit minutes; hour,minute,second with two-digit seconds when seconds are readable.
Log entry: 3,21
